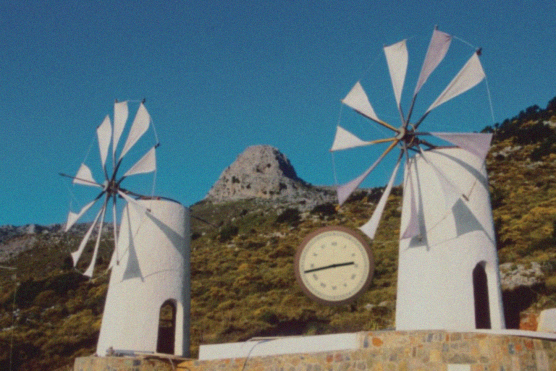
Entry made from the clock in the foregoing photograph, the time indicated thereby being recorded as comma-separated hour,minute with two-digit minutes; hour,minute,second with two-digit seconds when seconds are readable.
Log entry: 2,43
